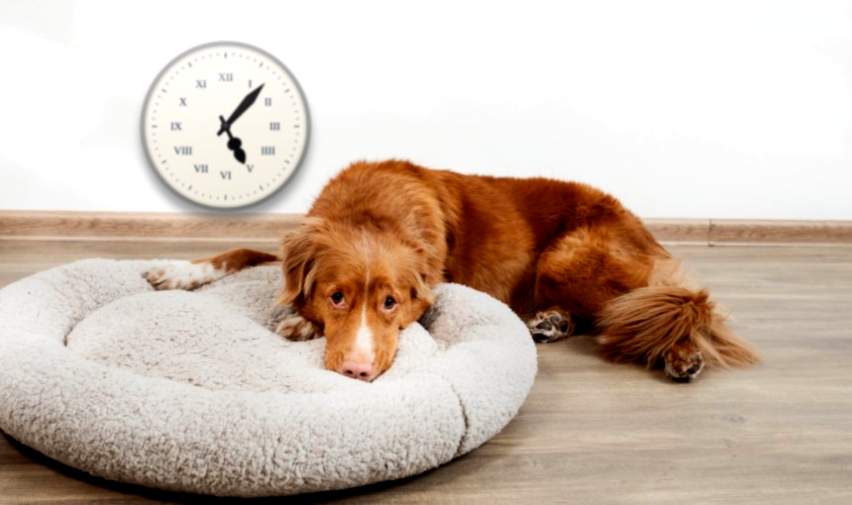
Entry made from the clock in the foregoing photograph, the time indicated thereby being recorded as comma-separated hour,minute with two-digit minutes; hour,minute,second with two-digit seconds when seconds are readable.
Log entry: 5,07
